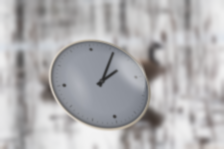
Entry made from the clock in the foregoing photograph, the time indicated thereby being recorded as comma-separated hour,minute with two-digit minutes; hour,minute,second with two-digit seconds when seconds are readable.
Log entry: 2,06
